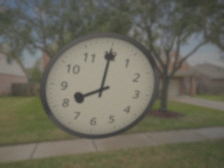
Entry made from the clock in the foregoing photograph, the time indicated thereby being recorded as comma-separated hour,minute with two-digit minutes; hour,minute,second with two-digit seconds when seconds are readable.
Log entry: 8,00
